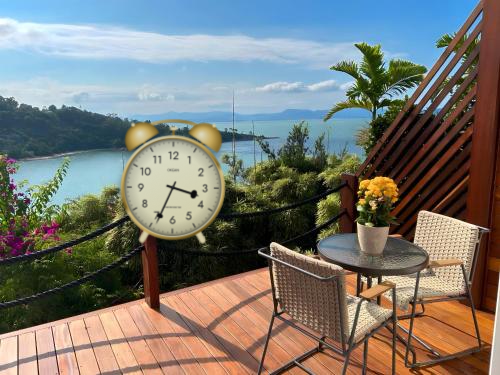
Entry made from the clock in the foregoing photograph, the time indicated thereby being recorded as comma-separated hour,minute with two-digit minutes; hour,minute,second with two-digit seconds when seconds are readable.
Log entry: 3,34
